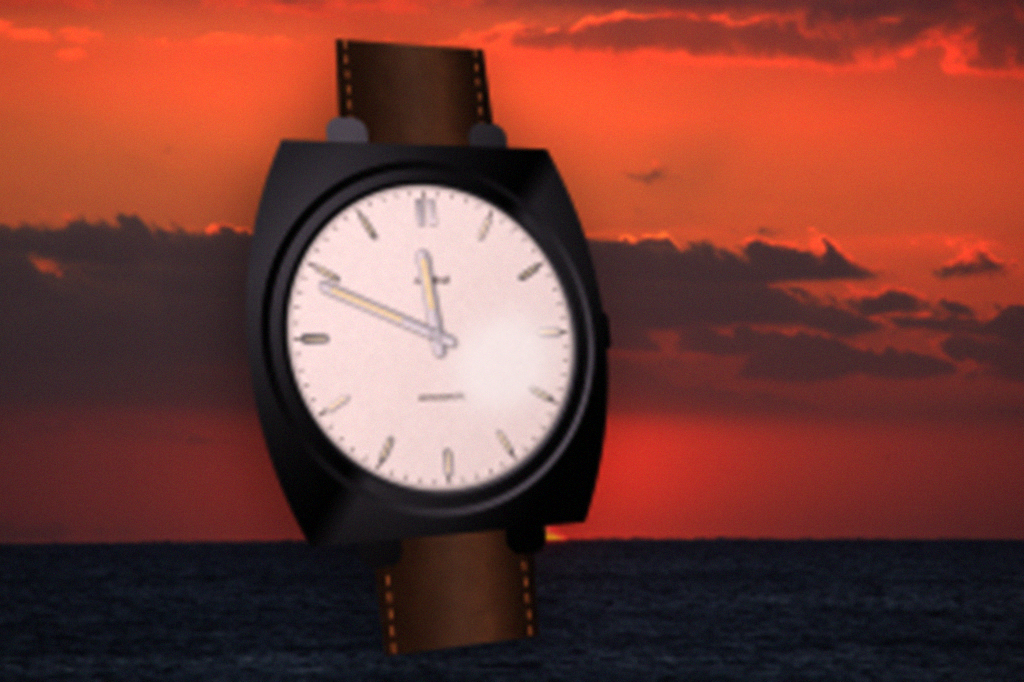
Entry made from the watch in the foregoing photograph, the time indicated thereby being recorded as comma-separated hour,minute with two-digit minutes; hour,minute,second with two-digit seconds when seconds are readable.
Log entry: 11,49
